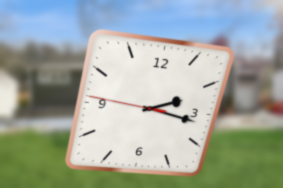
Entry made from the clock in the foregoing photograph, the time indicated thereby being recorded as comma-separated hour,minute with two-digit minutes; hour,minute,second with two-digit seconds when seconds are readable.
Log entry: 2,16,46
